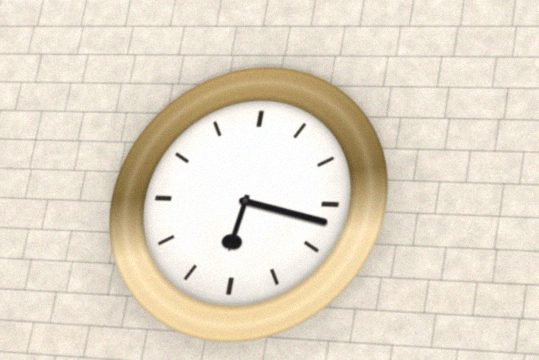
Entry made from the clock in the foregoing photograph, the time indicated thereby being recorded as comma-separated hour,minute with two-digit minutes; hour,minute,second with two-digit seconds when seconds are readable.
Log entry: 6,17
